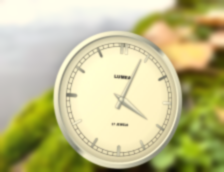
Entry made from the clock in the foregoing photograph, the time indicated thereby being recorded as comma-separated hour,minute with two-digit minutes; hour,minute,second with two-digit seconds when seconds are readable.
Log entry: 4,04
